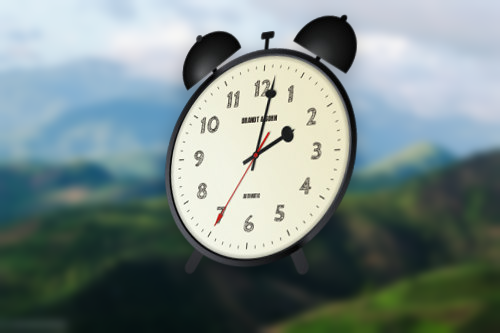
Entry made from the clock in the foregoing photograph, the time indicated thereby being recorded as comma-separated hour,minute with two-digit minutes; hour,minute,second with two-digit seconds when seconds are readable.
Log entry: 2,01,35
